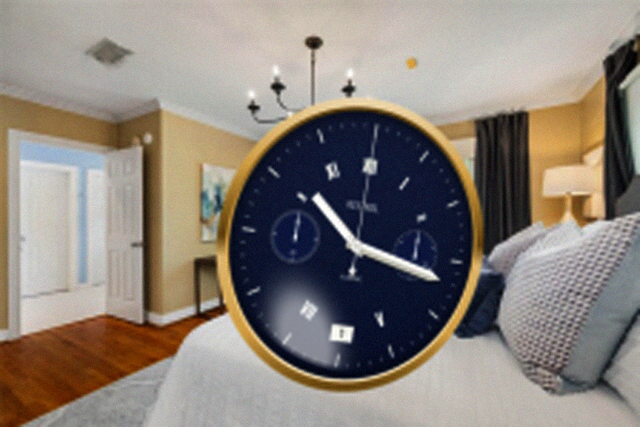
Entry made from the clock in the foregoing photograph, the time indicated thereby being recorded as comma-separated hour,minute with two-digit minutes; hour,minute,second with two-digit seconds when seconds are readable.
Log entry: 10,17
